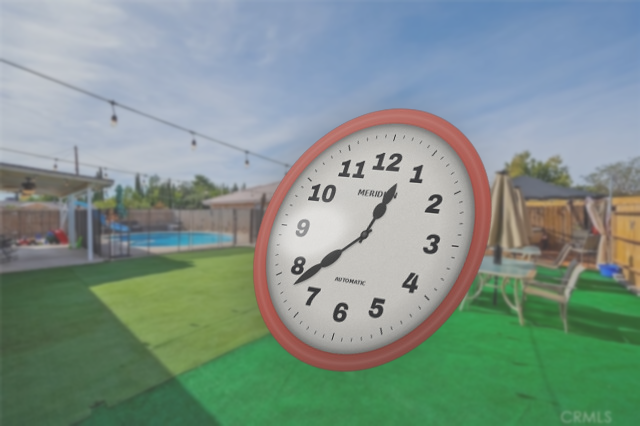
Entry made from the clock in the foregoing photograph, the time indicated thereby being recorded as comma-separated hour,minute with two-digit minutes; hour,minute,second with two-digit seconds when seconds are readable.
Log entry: 12,38
